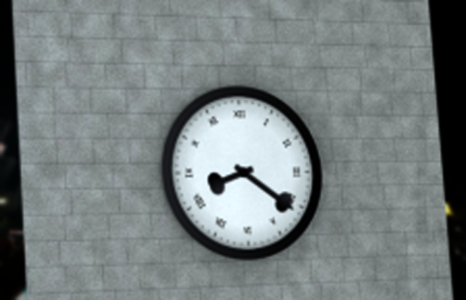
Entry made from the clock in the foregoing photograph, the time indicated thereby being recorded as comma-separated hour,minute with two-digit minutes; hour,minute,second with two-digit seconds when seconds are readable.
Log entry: 8,21
